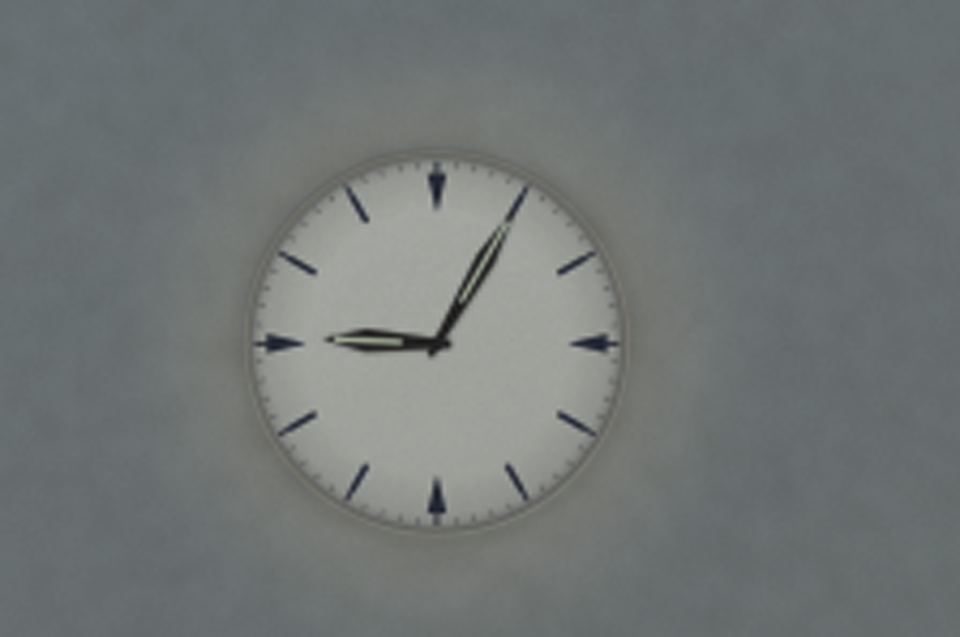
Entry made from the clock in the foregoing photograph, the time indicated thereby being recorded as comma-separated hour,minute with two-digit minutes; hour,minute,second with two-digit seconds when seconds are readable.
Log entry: 9,05
